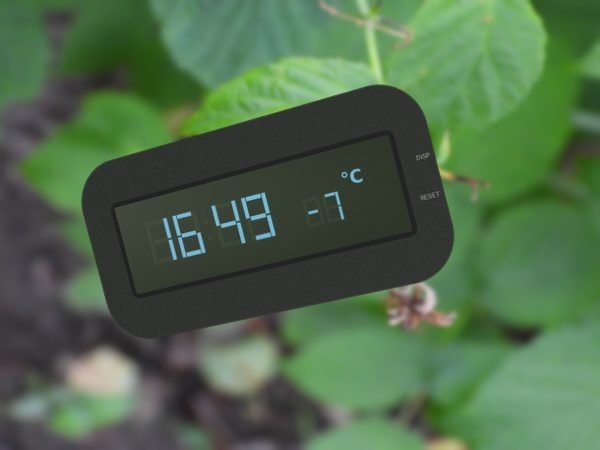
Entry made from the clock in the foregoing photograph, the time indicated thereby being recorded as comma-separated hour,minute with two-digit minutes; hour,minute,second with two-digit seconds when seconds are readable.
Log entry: 16,49
